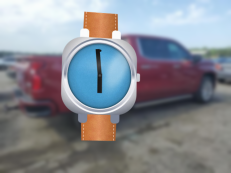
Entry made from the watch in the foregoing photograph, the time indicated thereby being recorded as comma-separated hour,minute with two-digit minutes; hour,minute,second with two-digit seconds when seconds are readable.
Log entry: 5,59
